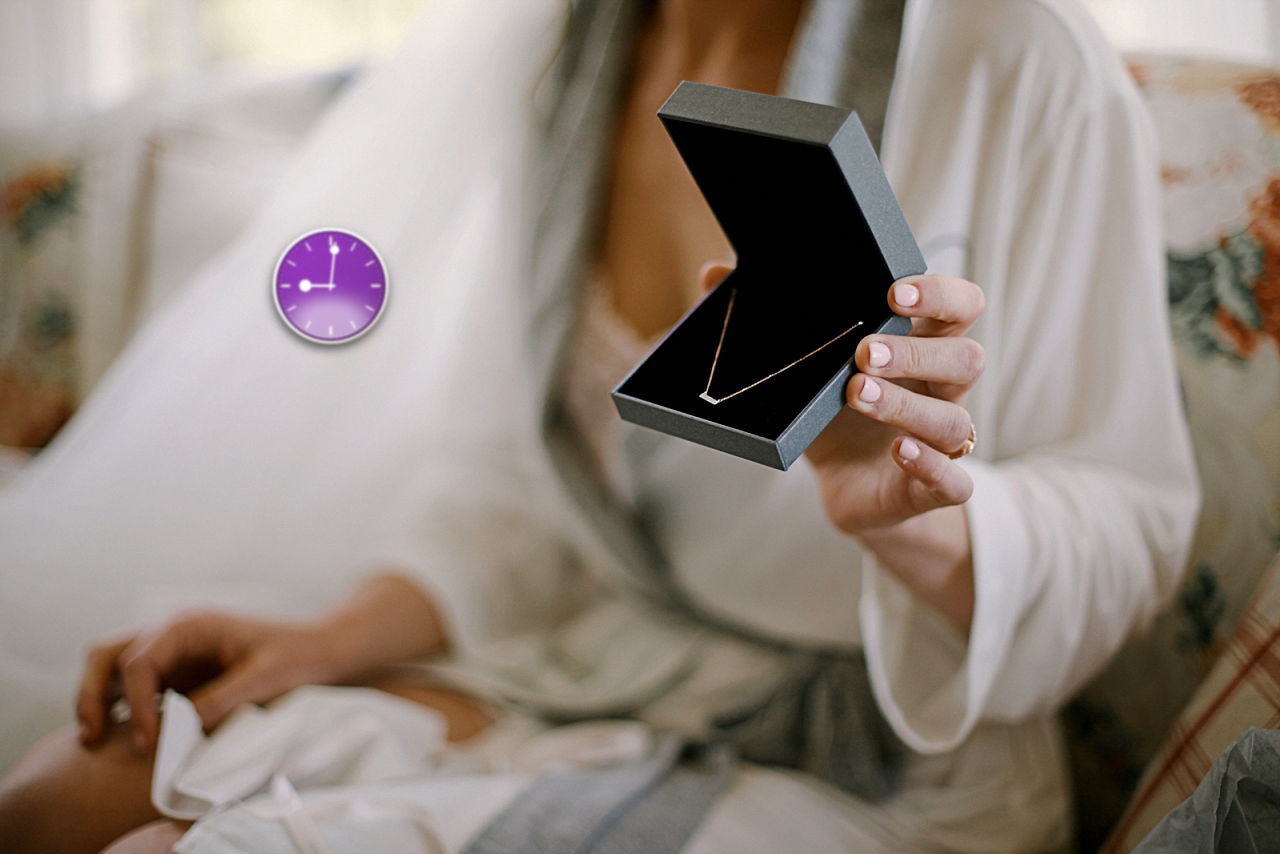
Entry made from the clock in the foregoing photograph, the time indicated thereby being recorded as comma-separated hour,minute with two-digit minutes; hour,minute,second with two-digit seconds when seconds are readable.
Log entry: 9,01
